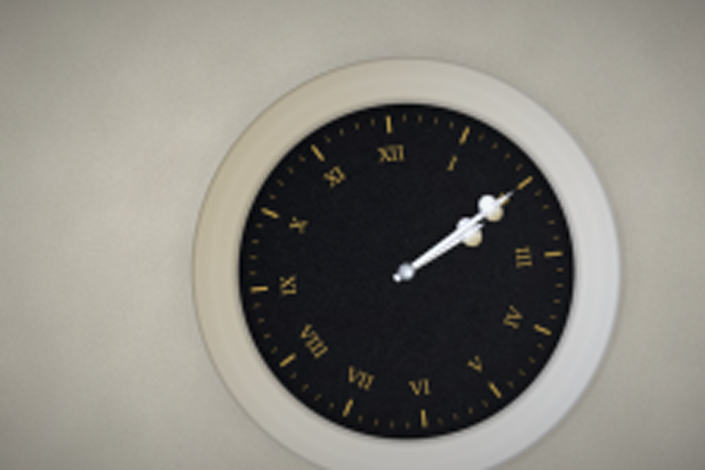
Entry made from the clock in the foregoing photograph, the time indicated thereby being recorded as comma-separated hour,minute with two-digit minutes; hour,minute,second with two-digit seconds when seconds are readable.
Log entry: 2,10
